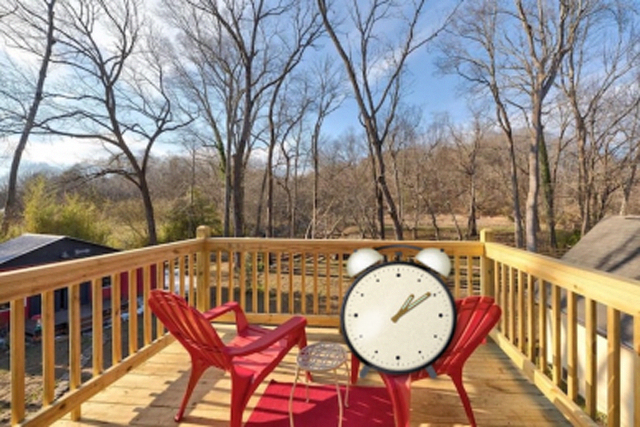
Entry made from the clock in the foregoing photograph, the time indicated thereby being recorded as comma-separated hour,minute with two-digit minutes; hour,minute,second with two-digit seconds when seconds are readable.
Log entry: 1,09
